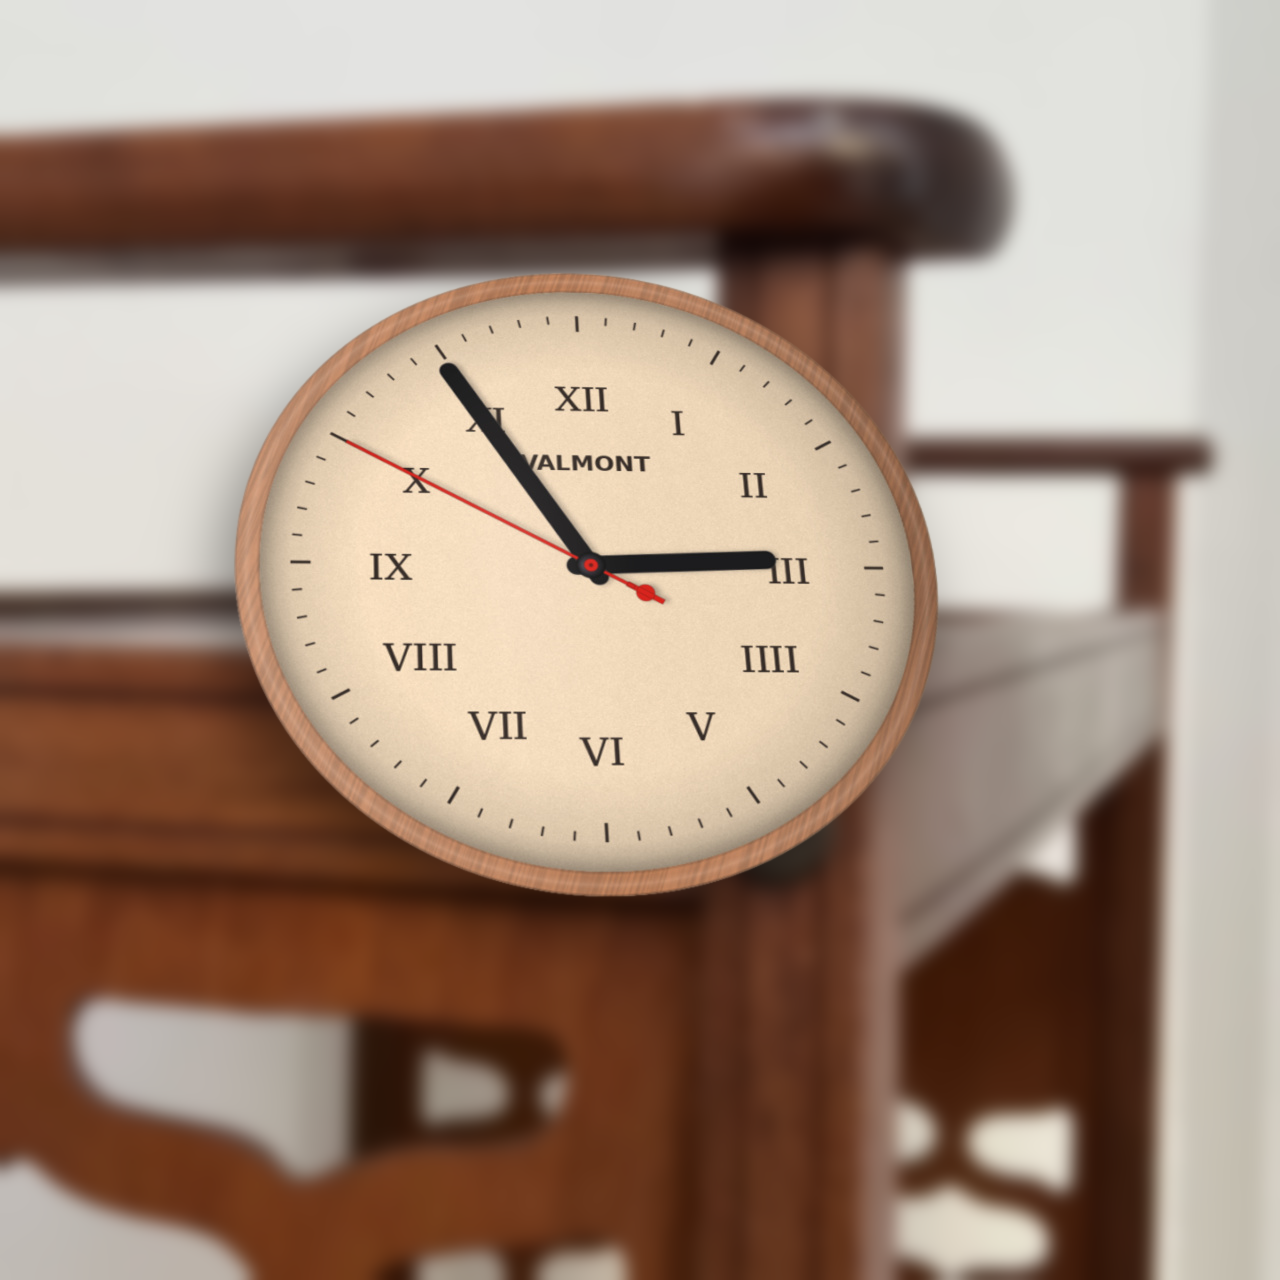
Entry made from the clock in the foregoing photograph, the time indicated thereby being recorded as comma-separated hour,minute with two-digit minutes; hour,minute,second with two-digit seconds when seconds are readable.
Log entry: 2,54,50
